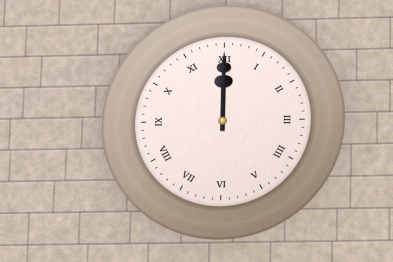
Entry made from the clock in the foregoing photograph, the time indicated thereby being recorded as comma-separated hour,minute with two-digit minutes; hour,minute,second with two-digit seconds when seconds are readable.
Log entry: 12,00
